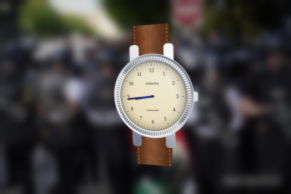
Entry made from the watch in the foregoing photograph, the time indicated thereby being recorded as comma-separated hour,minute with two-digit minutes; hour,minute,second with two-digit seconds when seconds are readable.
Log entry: 8,44
